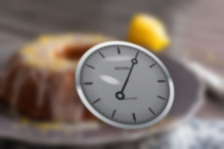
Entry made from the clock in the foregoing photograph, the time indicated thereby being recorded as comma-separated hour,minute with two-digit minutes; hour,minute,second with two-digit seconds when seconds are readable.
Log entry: 7,05
